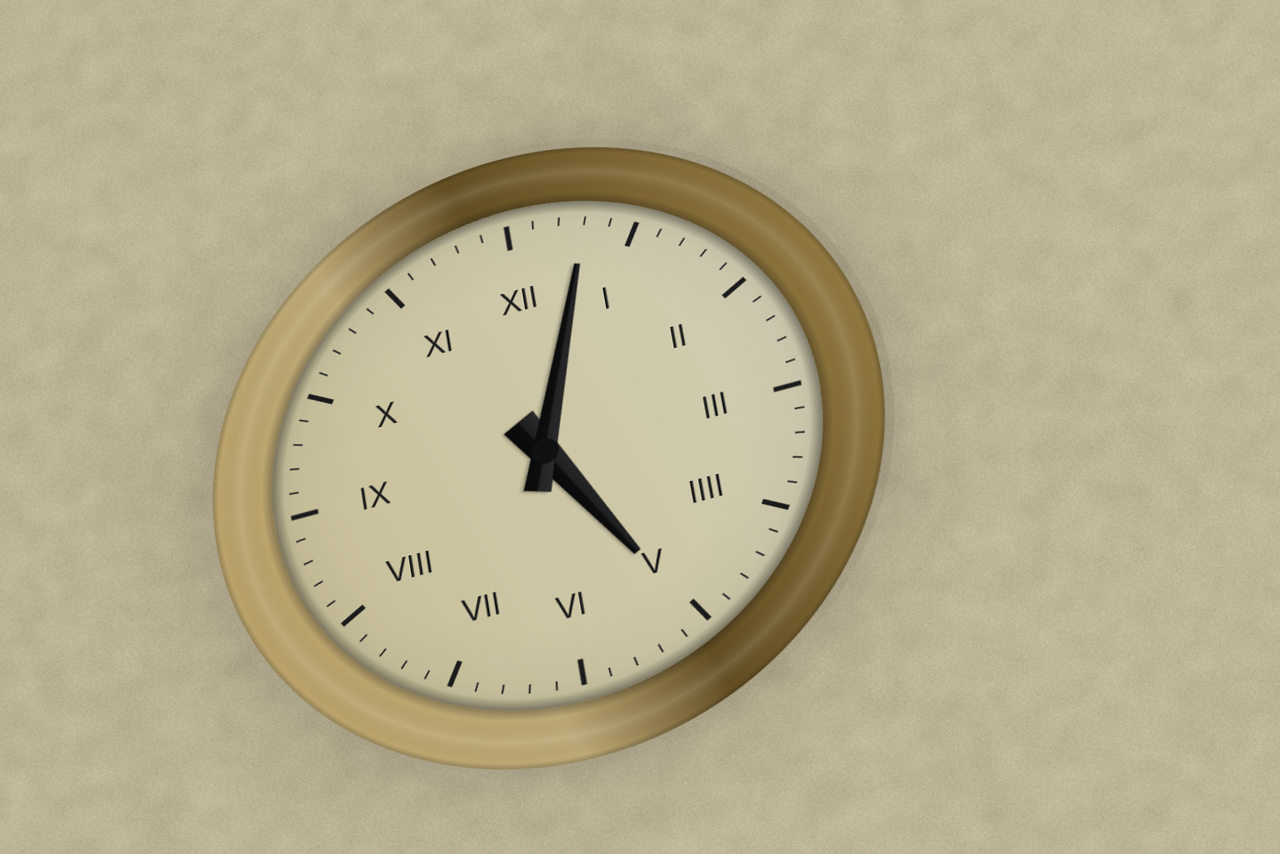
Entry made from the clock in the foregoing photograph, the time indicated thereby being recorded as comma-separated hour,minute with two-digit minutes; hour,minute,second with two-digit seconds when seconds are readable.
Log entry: 5,03
